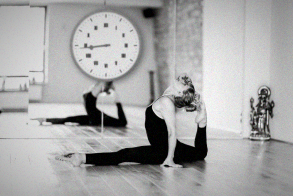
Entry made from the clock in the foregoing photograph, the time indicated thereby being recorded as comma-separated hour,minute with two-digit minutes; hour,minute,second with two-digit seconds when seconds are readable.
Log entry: 8,44
